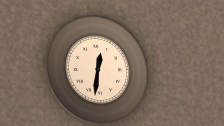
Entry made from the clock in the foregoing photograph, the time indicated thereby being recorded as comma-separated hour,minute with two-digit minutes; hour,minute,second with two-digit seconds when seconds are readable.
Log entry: 12,32
